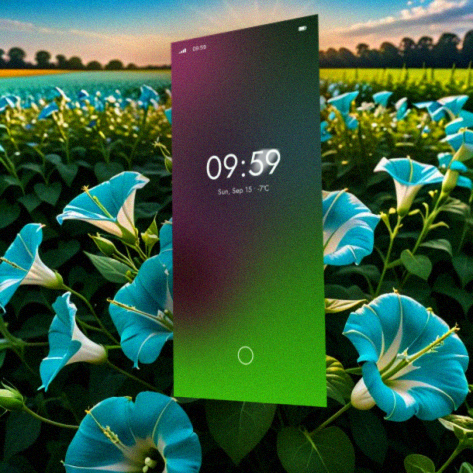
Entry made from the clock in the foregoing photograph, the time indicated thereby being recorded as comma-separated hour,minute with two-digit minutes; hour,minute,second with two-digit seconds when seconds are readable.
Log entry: 9,59
